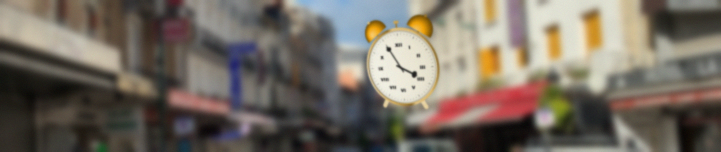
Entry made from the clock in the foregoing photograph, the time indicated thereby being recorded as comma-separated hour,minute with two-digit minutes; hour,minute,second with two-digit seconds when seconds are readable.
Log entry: 3,55
